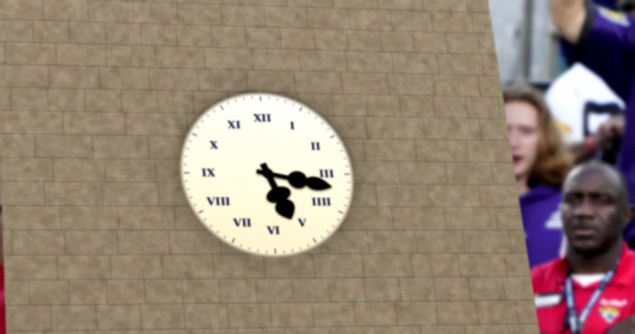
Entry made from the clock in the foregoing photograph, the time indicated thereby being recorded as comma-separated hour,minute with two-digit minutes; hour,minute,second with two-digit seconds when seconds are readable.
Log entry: 5,17
